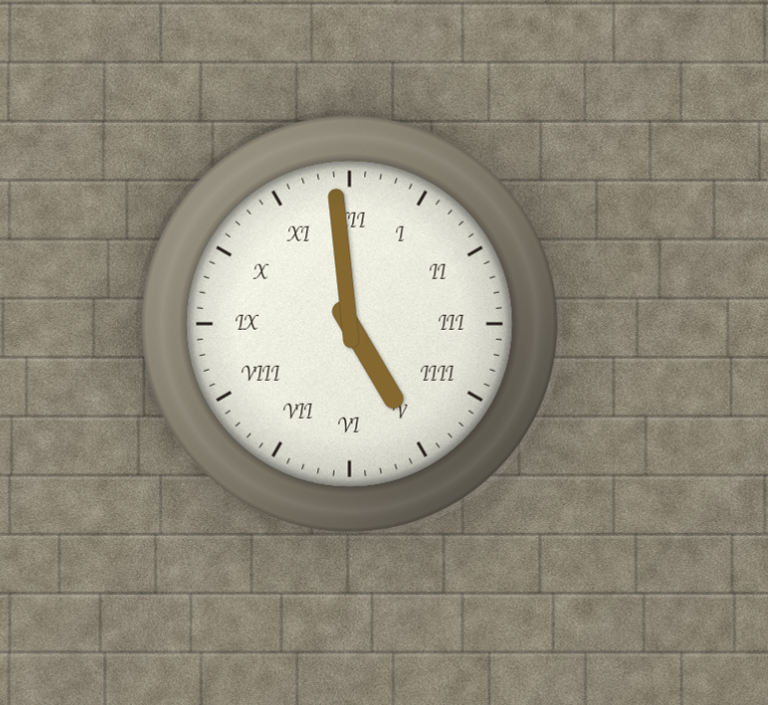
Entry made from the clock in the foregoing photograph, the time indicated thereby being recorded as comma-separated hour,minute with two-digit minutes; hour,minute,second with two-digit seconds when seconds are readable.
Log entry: 4,59
